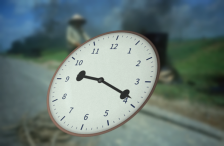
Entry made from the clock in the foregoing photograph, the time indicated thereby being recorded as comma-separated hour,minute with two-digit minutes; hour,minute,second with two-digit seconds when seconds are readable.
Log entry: 9,19
